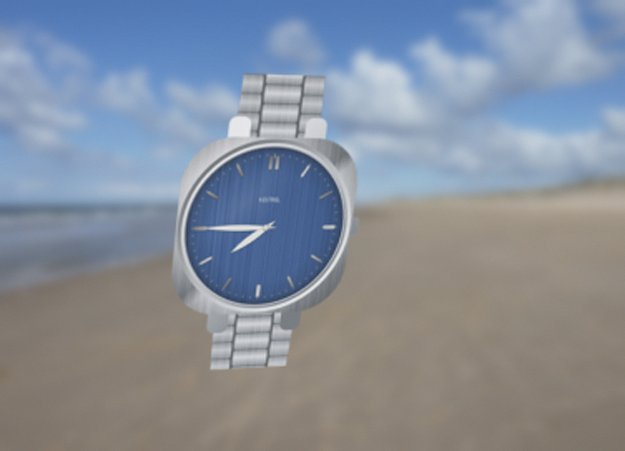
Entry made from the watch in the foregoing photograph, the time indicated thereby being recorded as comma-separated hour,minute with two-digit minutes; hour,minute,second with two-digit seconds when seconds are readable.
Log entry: 7,45
